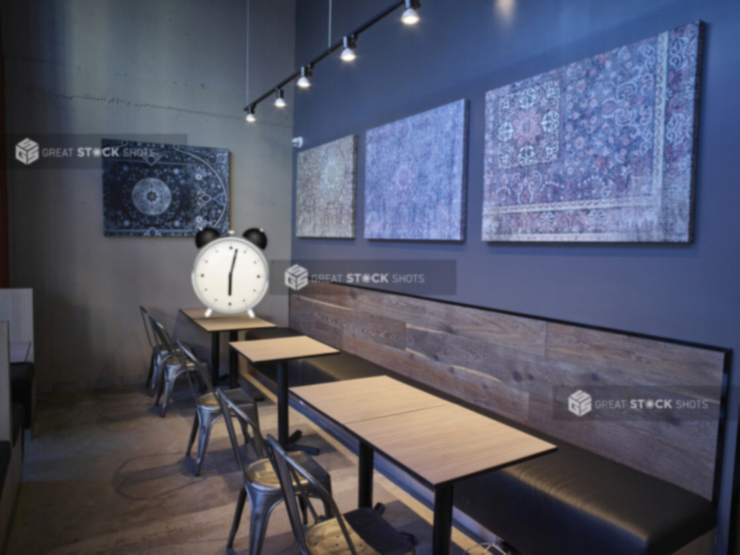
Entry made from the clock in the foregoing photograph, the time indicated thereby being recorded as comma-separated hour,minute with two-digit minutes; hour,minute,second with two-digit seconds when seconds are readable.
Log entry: 6,02
